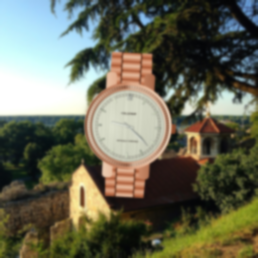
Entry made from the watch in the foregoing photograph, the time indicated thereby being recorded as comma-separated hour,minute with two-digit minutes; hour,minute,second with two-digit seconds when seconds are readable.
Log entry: 9,22
